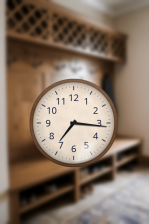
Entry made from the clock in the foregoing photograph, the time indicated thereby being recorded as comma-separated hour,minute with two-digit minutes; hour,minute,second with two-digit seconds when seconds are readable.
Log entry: 7,16
